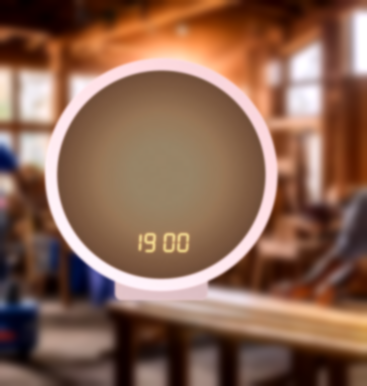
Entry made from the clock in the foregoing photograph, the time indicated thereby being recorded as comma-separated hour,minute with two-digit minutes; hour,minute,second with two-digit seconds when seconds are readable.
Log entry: 19,00
